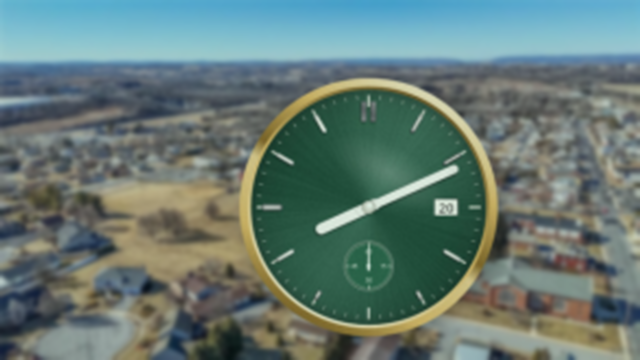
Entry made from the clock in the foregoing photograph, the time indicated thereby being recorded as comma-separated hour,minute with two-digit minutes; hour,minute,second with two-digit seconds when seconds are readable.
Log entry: 8,11
